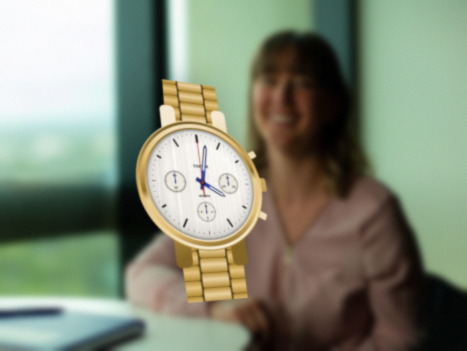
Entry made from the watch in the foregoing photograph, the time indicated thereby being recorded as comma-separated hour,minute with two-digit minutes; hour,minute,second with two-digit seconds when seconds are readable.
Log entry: 4,02
